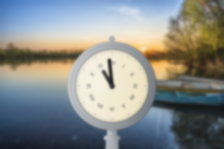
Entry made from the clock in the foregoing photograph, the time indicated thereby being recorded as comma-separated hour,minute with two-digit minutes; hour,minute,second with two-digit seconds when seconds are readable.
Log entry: 10,59
